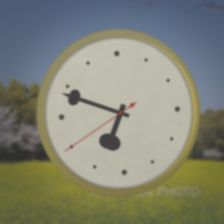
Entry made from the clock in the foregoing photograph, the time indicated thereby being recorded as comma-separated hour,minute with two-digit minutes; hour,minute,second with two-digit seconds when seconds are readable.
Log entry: 6,48,40
